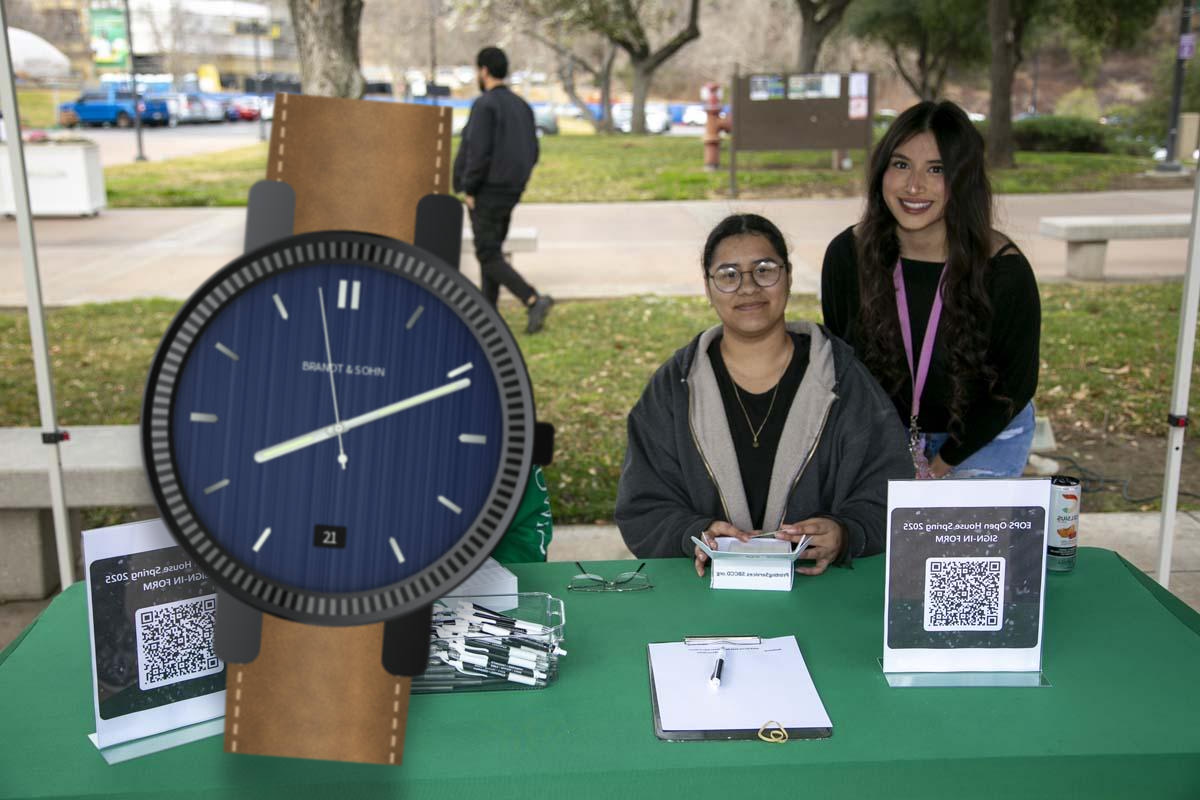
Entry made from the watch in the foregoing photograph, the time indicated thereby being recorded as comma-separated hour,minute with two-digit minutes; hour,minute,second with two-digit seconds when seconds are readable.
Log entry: 8,10,58
